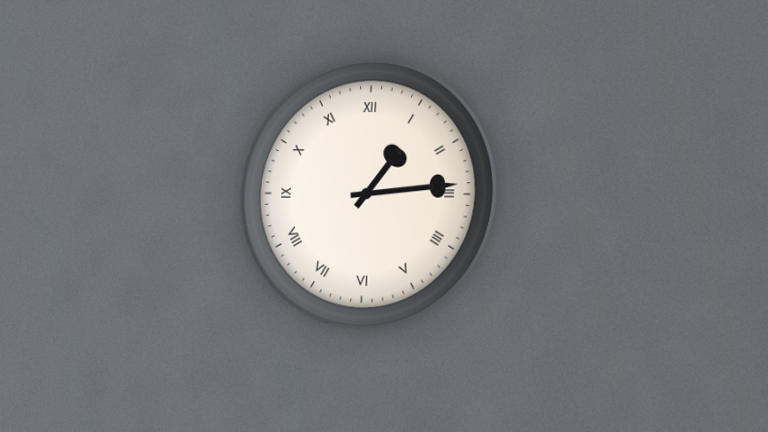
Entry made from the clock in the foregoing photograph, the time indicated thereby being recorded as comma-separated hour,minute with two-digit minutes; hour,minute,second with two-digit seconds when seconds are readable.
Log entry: 1,14
